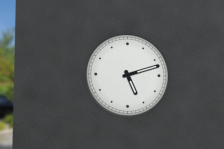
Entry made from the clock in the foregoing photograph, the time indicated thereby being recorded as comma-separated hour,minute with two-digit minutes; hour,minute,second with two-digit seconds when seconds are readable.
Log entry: 5,12
